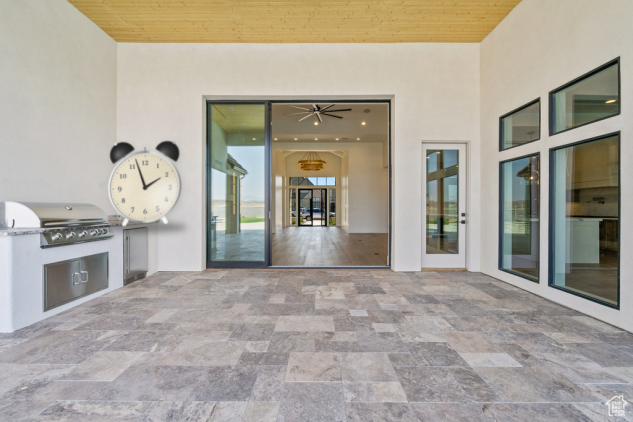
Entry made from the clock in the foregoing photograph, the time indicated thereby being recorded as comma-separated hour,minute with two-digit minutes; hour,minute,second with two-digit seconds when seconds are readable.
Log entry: 1,57
